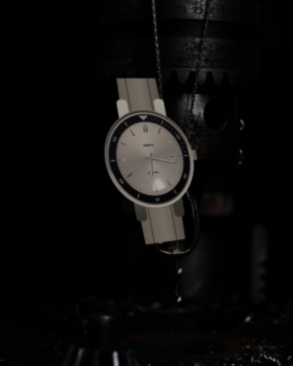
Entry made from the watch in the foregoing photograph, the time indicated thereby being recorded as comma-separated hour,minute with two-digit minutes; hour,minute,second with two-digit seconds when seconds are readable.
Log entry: 6,17
